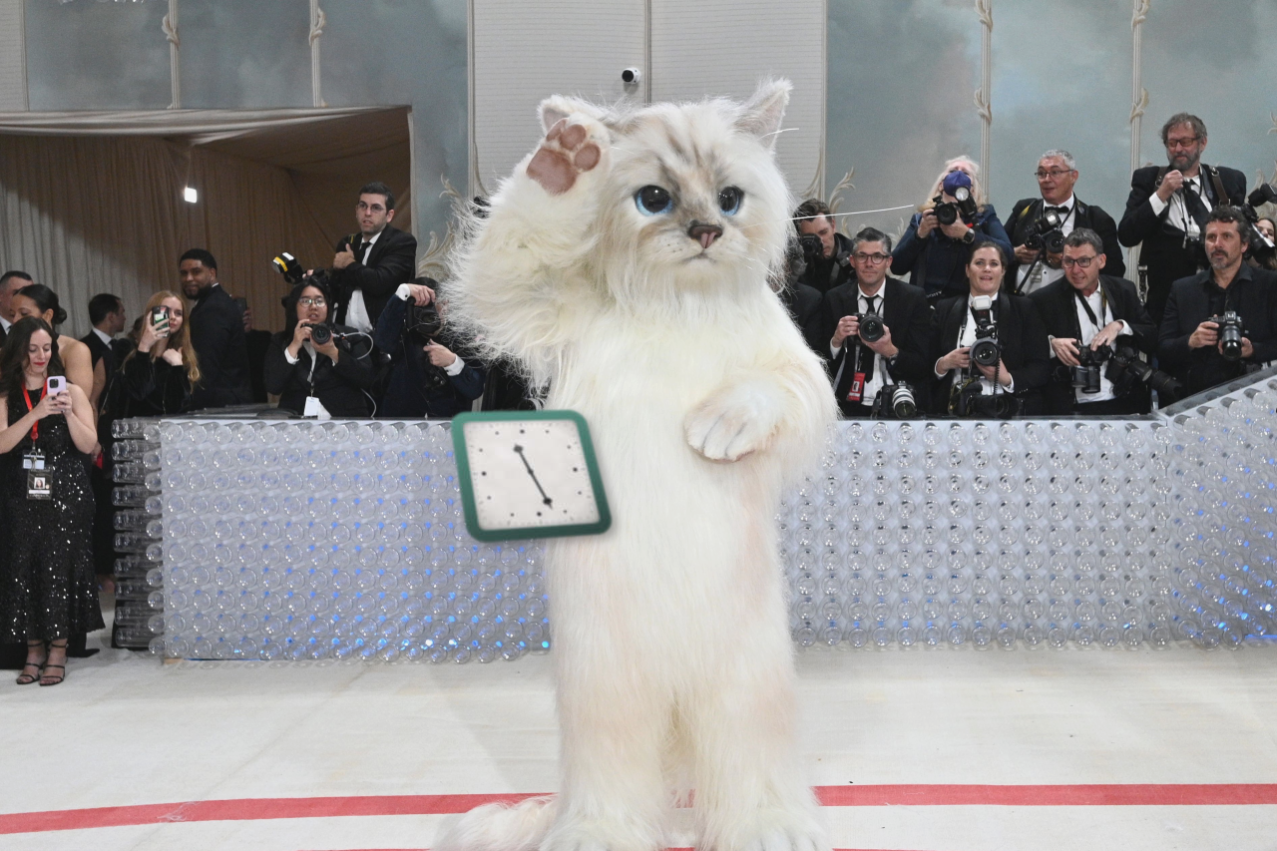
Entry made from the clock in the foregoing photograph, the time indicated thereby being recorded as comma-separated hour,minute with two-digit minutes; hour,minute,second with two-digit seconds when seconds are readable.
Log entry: 11,27
